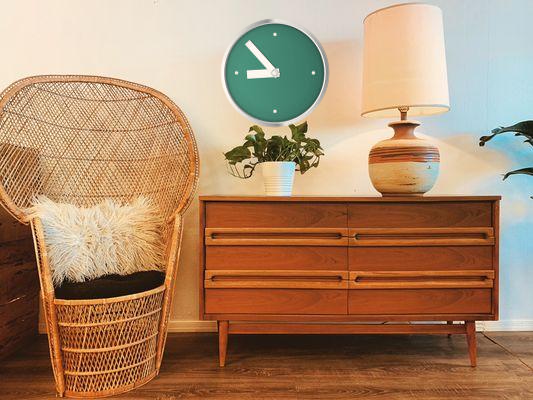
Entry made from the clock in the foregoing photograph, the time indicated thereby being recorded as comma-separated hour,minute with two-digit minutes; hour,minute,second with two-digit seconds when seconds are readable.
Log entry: 8,53
